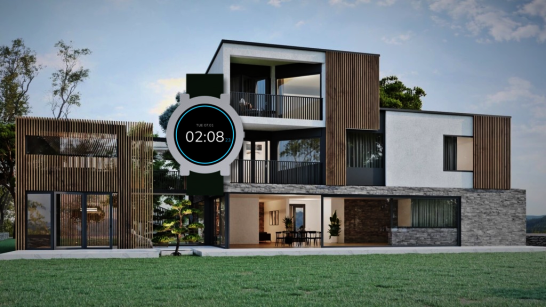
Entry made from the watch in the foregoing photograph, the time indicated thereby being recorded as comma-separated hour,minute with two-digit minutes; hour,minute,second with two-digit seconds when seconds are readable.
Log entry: 2,08
